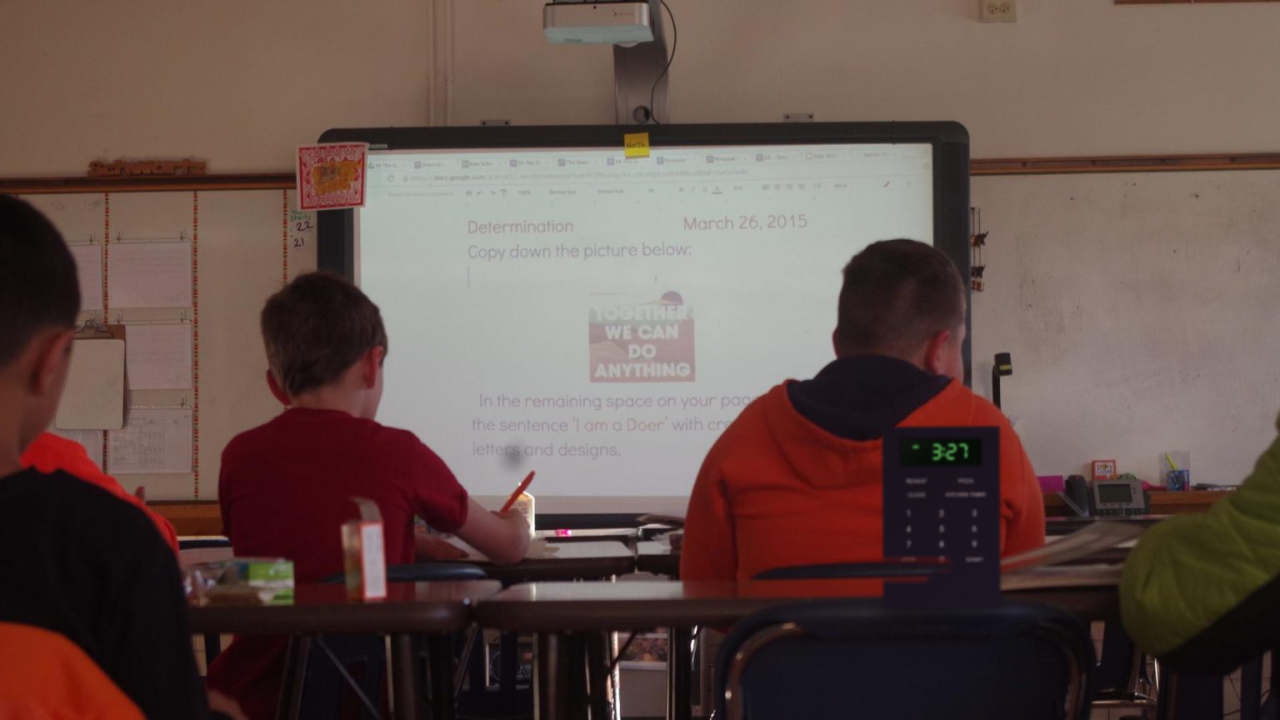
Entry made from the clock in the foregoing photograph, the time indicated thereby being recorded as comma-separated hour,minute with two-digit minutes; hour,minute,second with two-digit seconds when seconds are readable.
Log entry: 3,27
